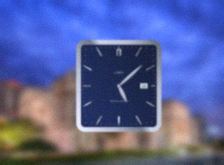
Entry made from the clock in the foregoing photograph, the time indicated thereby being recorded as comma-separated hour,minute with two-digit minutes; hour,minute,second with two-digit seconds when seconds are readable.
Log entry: 5,08
